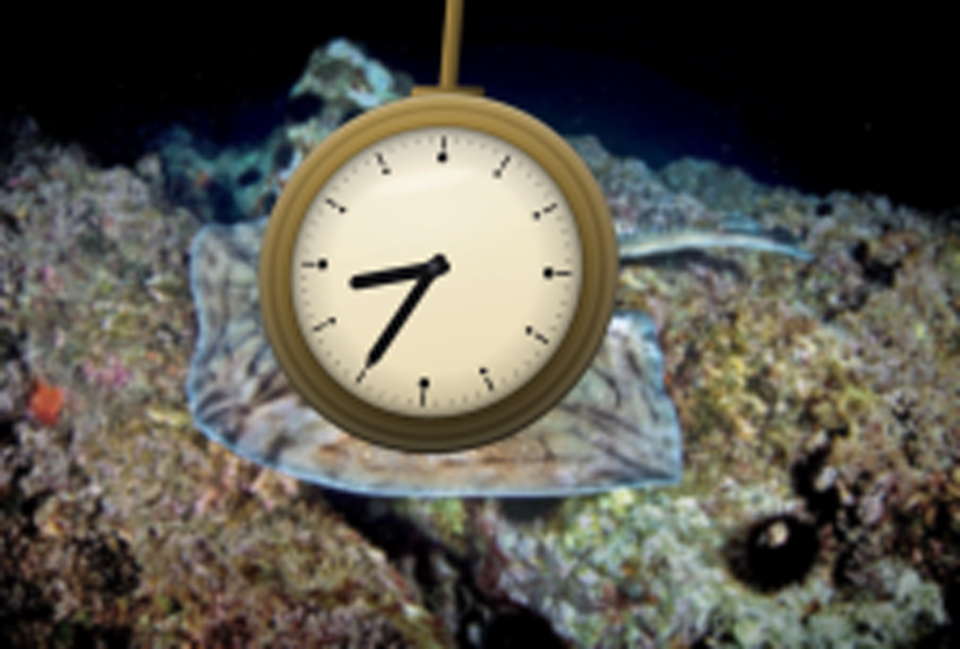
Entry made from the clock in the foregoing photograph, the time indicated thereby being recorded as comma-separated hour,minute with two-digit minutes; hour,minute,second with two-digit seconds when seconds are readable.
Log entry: 8,35
